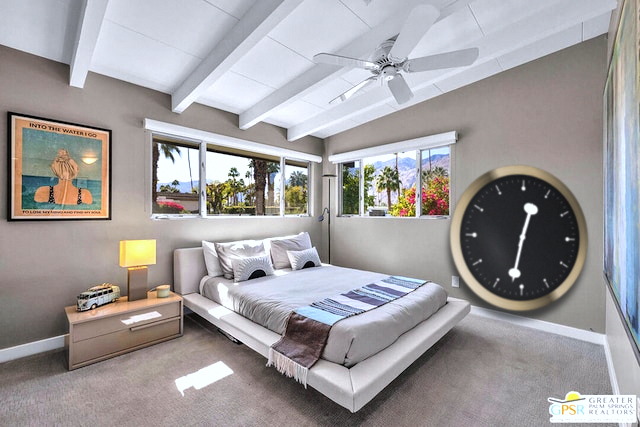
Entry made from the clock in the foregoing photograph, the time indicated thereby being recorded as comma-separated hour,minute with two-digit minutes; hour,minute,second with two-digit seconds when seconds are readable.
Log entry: 12,32
